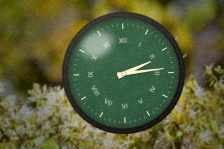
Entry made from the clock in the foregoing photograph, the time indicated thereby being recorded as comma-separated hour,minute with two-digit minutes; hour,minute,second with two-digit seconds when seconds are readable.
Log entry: 2,14
